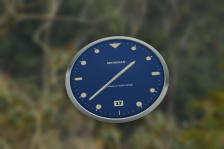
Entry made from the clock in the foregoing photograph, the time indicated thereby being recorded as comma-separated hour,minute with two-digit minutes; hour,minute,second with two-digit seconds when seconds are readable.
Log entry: 1,38
